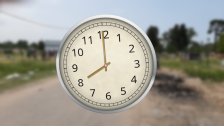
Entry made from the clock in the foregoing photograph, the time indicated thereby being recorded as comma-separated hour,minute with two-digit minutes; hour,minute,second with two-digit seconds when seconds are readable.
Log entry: 8,00
